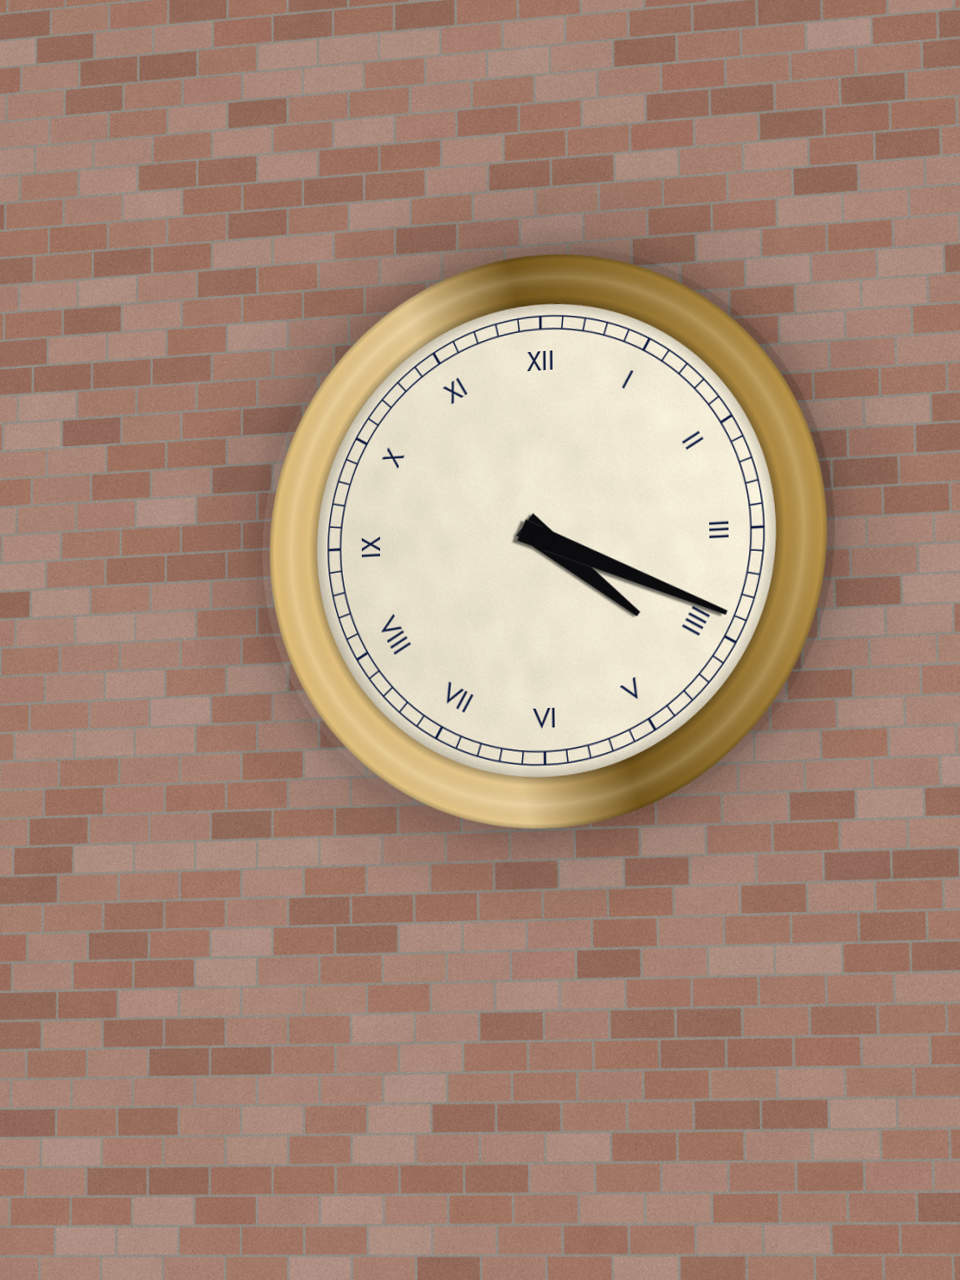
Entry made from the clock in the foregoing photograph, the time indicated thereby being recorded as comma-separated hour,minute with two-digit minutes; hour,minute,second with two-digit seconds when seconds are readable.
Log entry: 4,19
